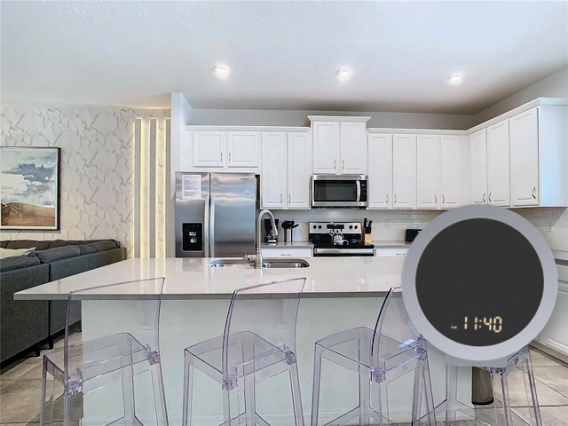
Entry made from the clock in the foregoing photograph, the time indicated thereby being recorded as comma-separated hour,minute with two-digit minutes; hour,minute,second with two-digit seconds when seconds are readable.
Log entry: 11,40
